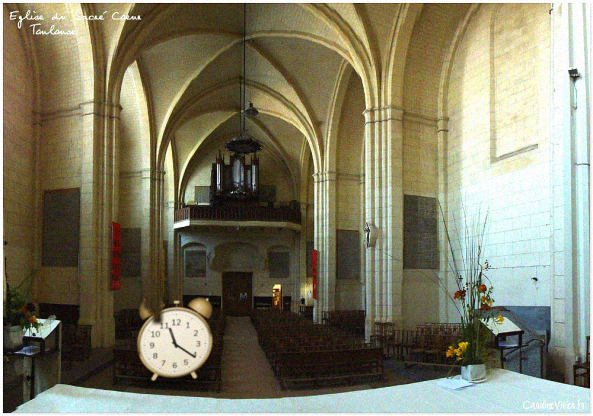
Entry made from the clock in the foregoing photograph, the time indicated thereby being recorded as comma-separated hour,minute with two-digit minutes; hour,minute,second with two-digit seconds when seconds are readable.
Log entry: 11,21
